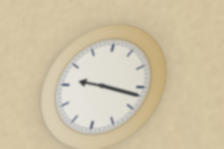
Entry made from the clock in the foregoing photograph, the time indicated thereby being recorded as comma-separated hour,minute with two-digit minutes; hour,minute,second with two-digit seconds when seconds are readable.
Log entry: 9,17
